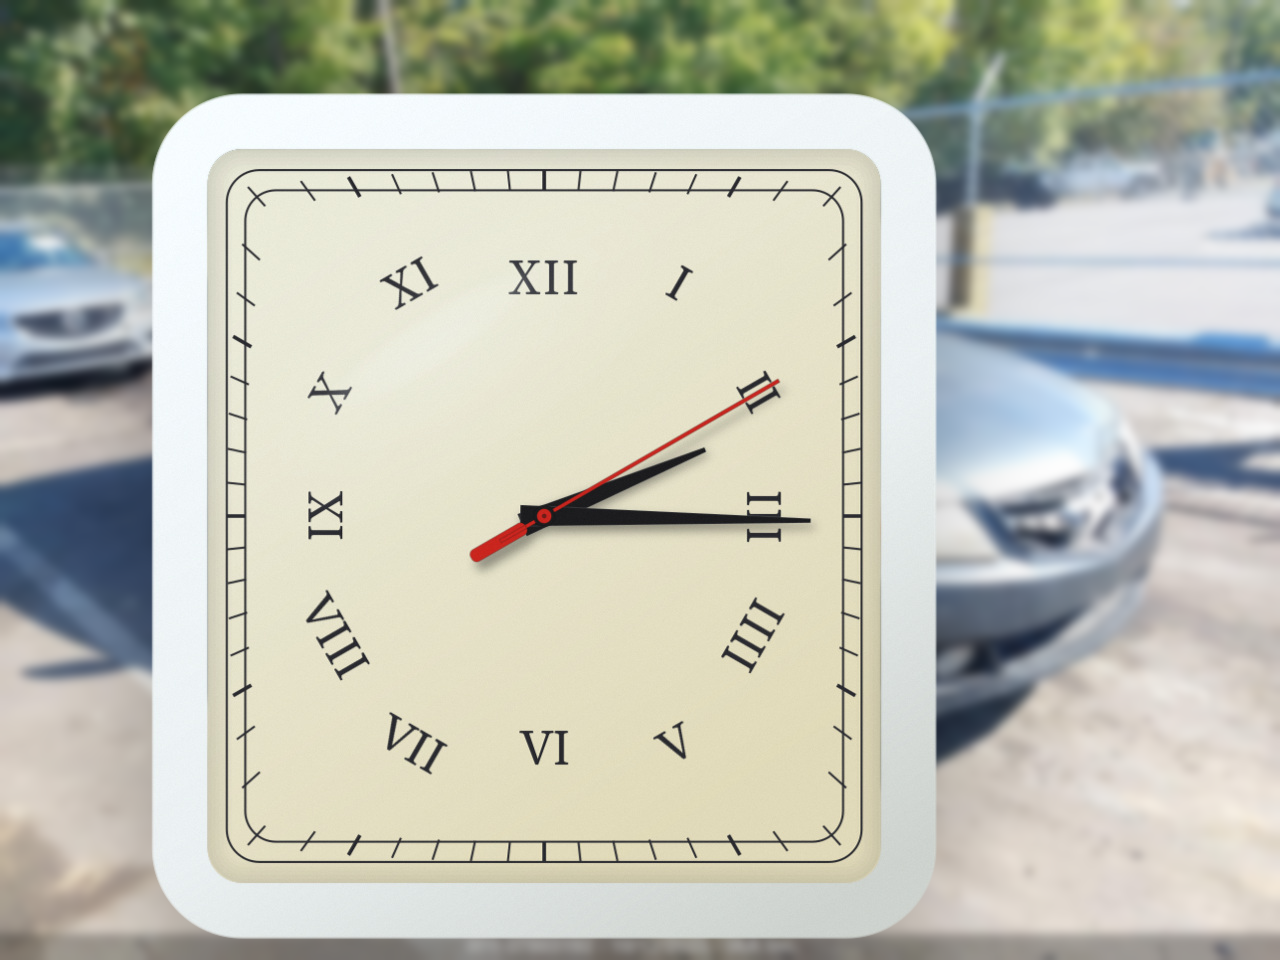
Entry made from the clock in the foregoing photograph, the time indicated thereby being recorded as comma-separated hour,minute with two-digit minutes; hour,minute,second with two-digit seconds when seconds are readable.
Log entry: 2,15,10
